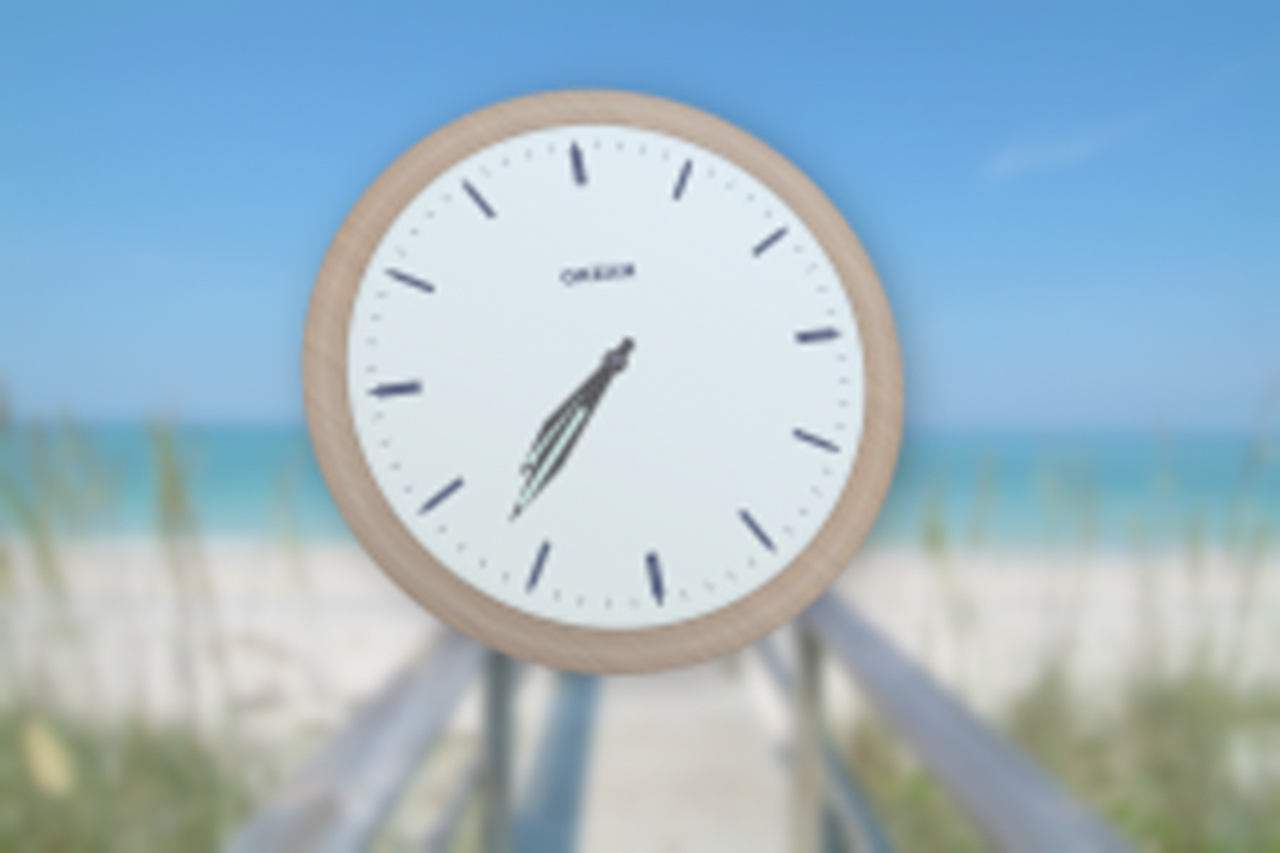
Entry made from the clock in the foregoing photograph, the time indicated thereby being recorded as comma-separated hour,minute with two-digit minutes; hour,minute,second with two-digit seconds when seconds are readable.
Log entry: 7,37
